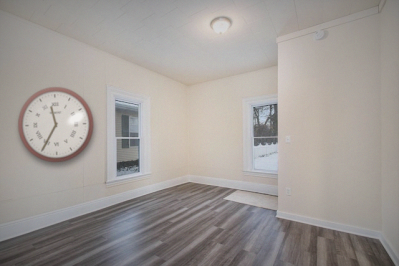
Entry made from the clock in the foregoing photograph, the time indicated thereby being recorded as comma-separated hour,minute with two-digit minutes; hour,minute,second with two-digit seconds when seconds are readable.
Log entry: 11,35
